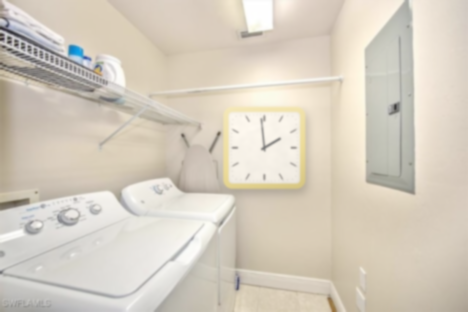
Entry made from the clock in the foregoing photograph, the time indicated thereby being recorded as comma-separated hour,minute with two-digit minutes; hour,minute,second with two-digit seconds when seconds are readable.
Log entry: 1,59
